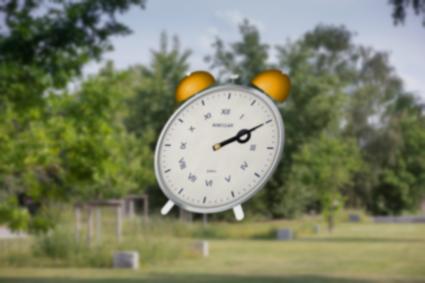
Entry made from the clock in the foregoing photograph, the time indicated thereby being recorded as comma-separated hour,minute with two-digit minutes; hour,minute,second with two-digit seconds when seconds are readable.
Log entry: 2,10
